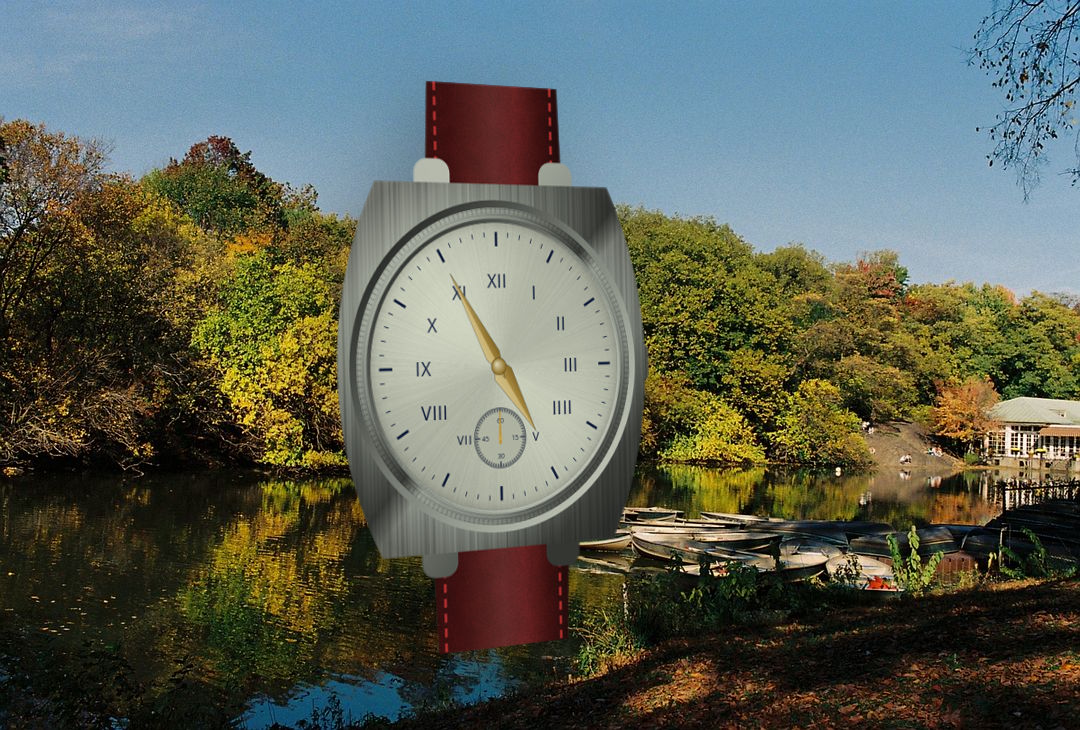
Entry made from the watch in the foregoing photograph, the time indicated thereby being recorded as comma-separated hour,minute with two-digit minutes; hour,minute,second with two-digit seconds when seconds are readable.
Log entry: 4,55
